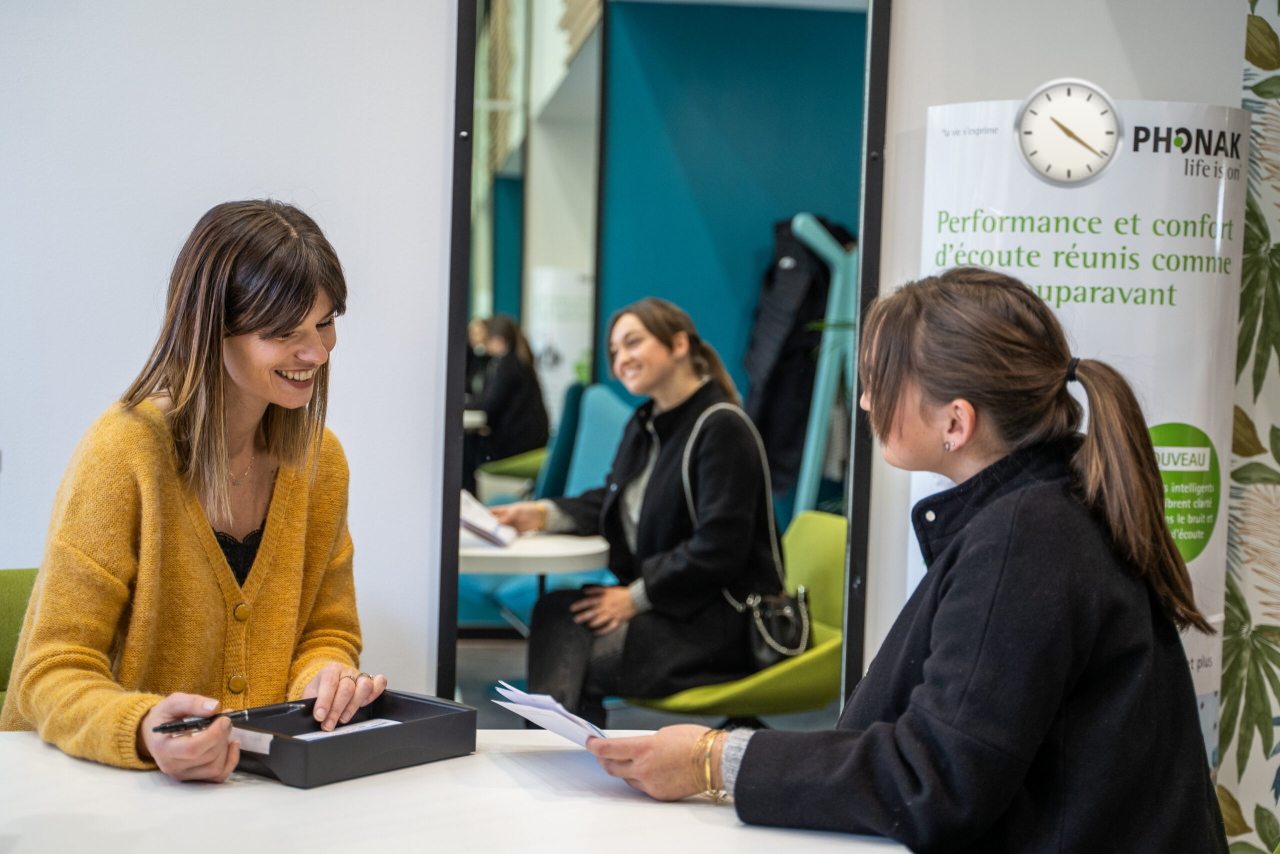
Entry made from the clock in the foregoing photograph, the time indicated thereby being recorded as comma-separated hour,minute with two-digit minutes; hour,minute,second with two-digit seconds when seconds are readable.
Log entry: 10,21
